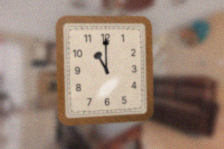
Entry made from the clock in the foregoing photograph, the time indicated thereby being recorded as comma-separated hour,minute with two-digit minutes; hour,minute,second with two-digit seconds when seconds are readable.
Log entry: 11,00
